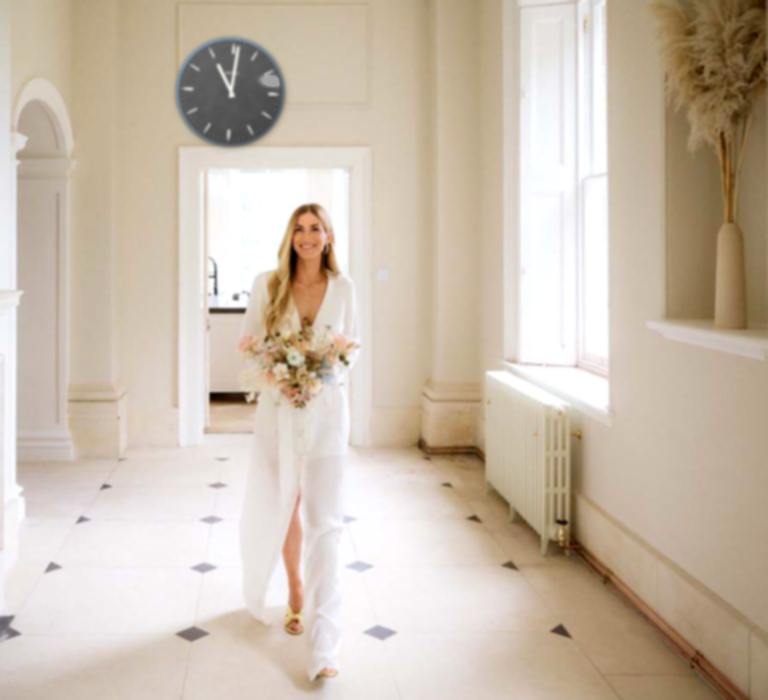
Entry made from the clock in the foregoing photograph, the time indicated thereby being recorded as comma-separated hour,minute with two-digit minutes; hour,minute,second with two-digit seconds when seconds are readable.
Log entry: 11,01
